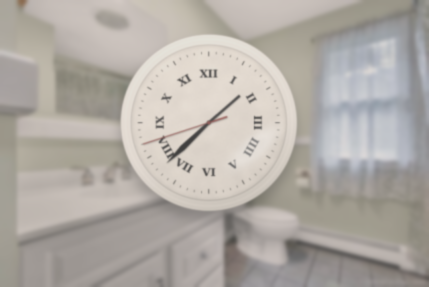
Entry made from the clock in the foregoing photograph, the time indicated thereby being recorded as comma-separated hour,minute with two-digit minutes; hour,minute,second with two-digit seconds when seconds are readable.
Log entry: 1,37,42
